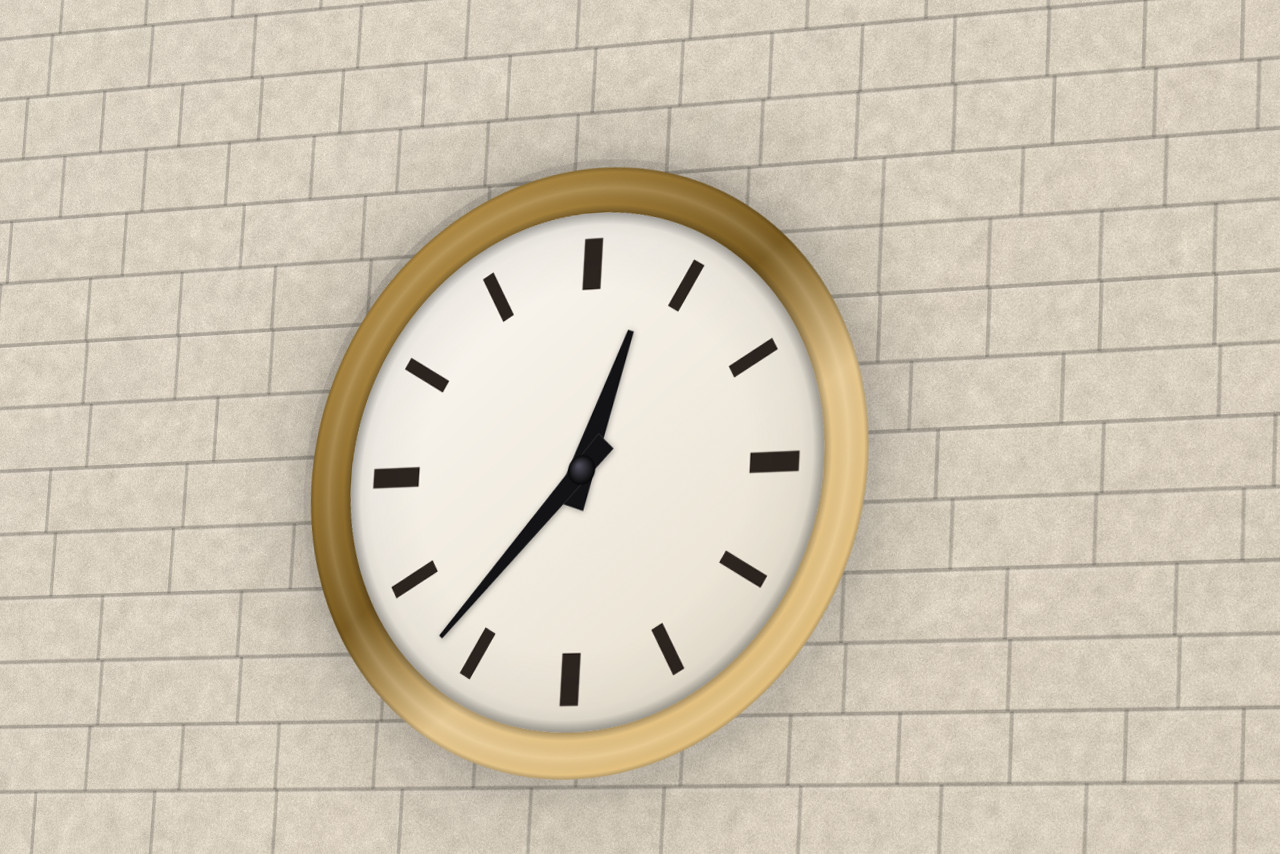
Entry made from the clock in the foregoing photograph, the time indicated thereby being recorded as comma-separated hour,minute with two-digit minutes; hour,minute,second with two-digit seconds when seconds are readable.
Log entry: 12,37
